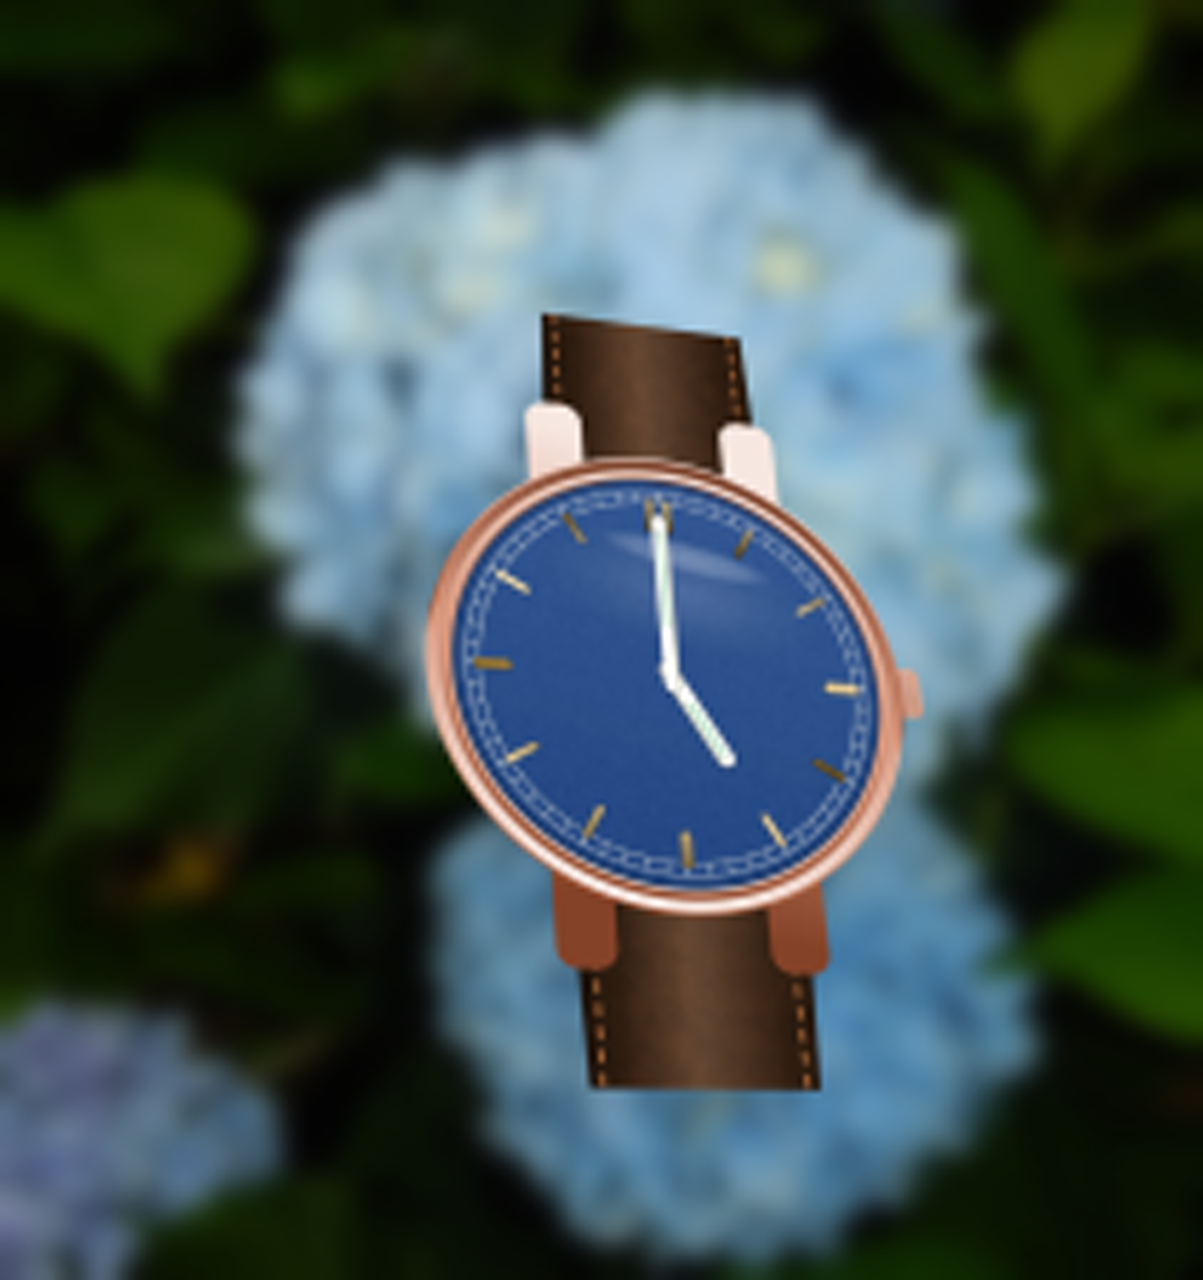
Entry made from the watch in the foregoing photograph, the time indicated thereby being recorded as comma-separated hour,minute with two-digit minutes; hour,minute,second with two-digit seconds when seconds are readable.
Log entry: 5,00
